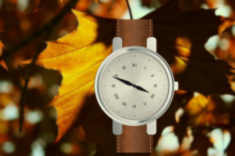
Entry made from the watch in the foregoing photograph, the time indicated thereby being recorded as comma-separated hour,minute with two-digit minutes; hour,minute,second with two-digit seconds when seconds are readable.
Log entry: 3,49
